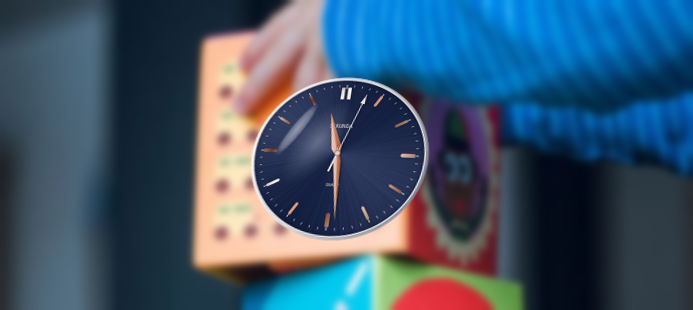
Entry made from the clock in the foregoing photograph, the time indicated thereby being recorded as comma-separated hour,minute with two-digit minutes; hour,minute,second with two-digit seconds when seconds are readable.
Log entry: 11,29,03
